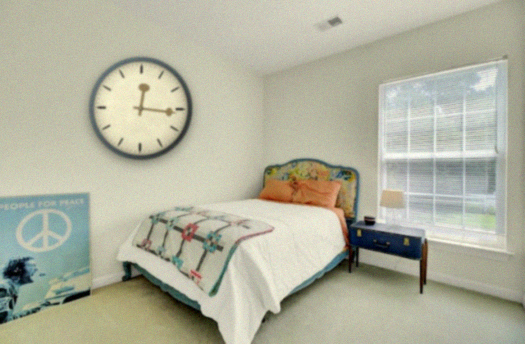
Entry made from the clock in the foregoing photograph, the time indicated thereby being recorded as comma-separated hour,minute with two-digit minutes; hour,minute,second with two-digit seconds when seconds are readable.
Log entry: 12,16
